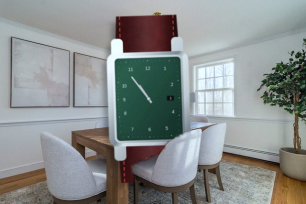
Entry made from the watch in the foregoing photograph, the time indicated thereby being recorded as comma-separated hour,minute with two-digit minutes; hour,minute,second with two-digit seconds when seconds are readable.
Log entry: 10,54
